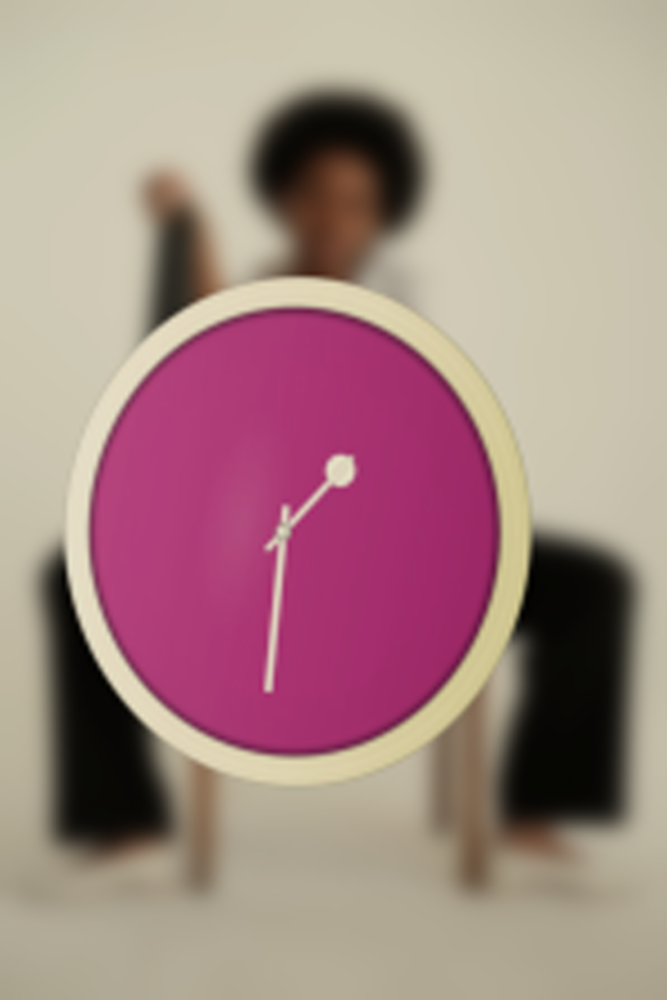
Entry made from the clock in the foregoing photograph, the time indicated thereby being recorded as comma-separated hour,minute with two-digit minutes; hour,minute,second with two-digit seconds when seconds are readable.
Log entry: 1,31
